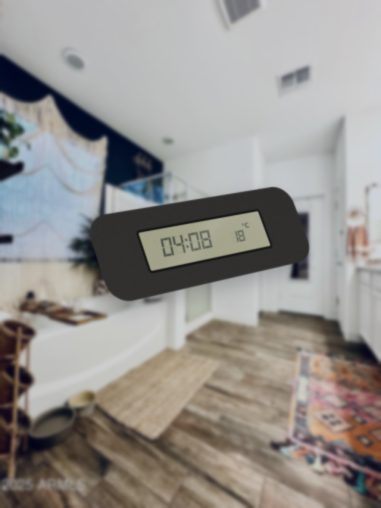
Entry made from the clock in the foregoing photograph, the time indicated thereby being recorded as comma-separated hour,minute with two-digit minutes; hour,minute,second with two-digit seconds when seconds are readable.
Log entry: 4,08
